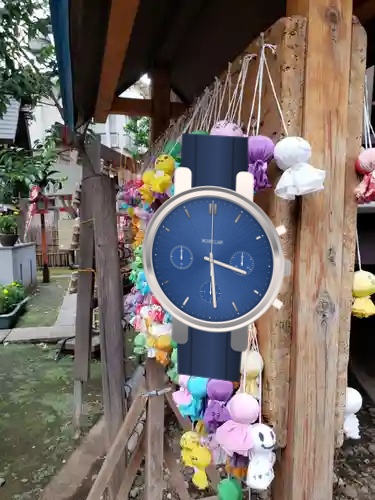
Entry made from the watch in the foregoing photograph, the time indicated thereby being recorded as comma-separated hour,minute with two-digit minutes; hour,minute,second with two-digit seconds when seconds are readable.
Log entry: 3,29
